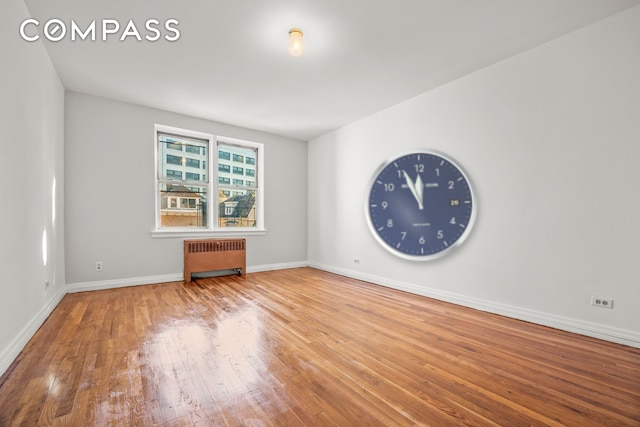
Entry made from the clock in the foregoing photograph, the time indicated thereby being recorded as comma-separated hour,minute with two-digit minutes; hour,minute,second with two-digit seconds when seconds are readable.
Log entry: 11,56
